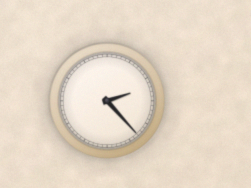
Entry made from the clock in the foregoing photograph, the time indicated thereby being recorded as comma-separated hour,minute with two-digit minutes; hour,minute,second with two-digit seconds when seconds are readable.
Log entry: 2,23
